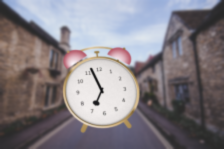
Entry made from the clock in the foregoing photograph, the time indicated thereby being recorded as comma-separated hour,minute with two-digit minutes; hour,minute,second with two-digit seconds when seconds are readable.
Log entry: 6,57
